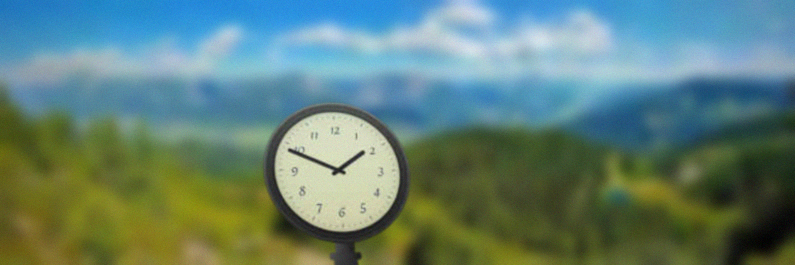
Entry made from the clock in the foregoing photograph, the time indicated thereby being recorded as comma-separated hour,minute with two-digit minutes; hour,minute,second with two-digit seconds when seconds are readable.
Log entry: 1,49
